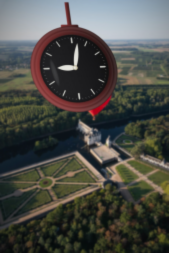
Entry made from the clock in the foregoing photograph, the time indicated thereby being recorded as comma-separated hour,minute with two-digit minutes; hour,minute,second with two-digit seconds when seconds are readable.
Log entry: 9,02
